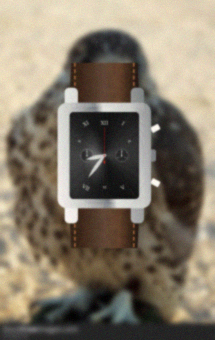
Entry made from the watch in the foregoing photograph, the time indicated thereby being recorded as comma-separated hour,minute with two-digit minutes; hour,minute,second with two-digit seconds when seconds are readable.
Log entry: 8,36
